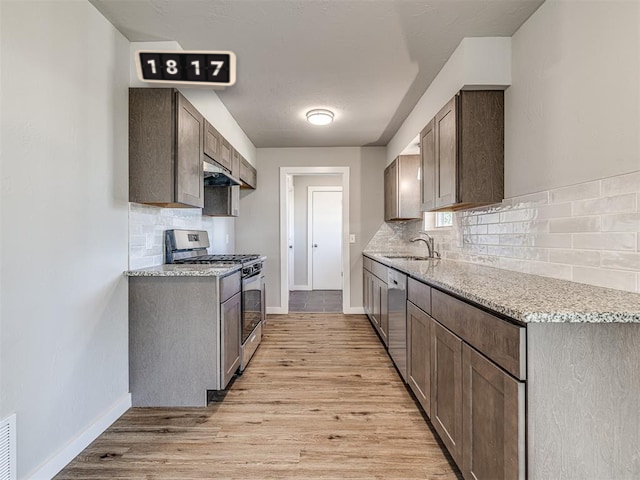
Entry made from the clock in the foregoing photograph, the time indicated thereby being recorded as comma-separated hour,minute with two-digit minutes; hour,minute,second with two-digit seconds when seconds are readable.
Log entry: 18,17
